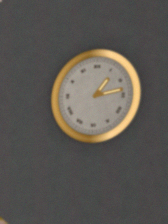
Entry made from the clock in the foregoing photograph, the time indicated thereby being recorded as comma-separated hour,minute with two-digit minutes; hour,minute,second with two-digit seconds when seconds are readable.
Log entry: 1,13
